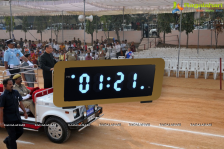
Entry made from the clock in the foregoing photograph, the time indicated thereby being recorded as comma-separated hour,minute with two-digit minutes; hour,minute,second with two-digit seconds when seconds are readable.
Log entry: 1,21
